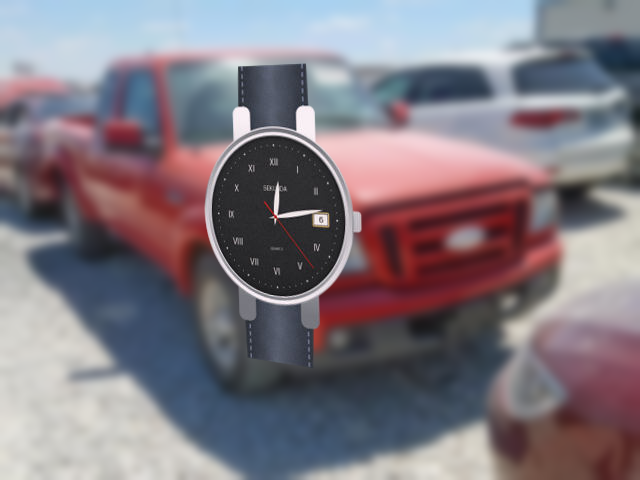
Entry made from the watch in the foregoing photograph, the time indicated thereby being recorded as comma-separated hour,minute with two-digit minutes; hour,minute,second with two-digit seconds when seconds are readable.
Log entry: 12,13,23
